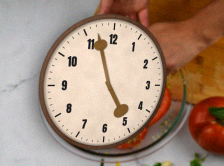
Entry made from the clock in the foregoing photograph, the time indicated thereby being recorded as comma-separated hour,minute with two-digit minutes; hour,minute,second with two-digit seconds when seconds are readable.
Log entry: 4,57
